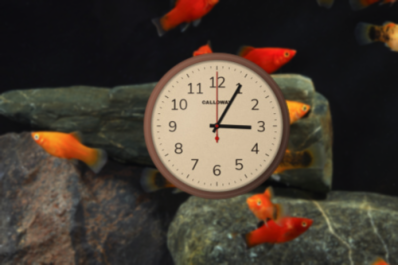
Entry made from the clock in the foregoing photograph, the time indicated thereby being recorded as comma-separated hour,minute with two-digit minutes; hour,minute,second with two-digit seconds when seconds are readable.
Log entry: 3,05,00
